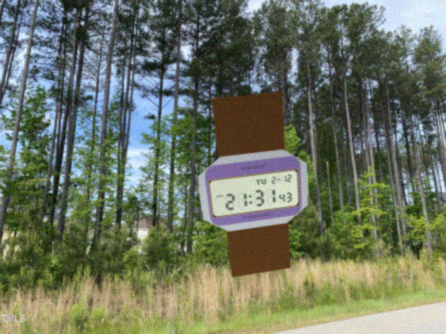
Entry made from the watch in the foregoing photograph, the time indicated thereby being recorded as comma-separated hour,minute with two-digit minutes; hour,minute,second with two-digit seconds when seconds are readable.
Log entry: 21,31,43
